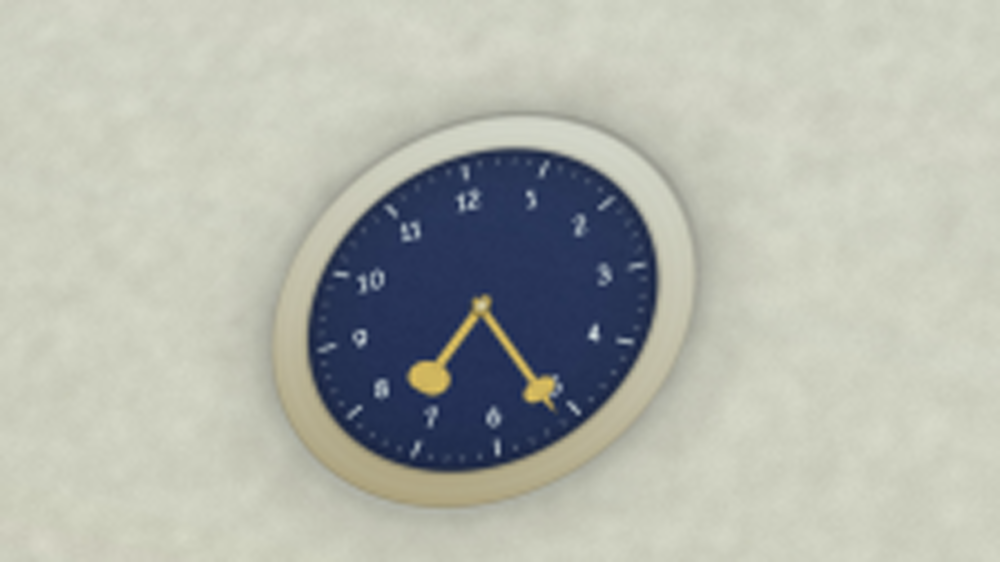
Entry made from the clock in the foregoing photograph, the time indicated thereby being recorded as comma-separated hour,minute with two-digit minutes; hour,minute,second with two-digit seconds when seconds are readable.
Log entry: 7,26
